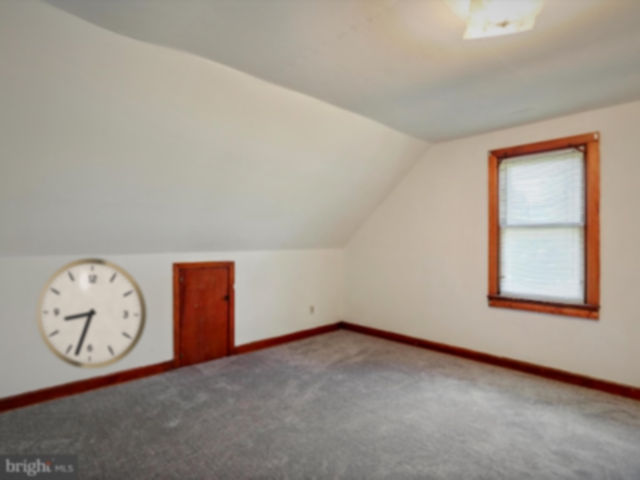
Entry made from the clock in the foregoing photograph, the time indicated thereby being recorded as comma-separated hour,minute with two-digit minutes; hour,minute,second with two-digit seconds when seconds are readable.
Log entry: 8,33
